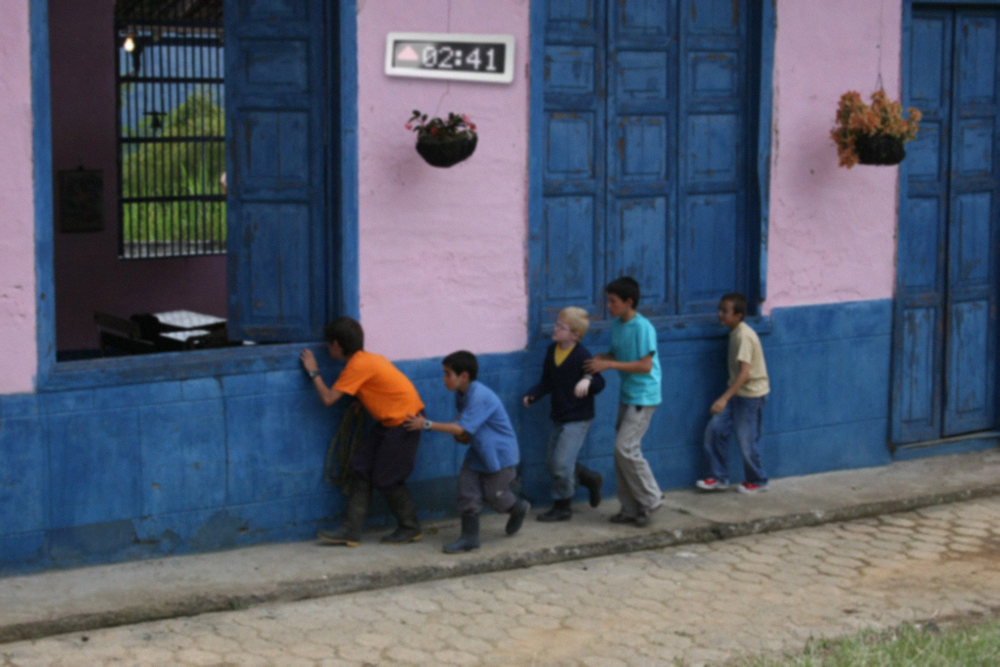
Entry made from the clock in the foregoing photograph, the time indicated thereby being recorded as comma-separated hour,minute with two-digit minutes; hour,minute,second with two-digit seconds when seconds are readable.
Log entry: 2,41
